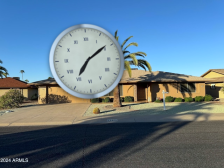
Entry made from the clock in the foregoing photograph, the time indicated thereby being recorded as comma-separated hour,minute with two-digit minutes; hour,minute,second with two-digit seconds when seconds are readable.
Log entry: 7,09
